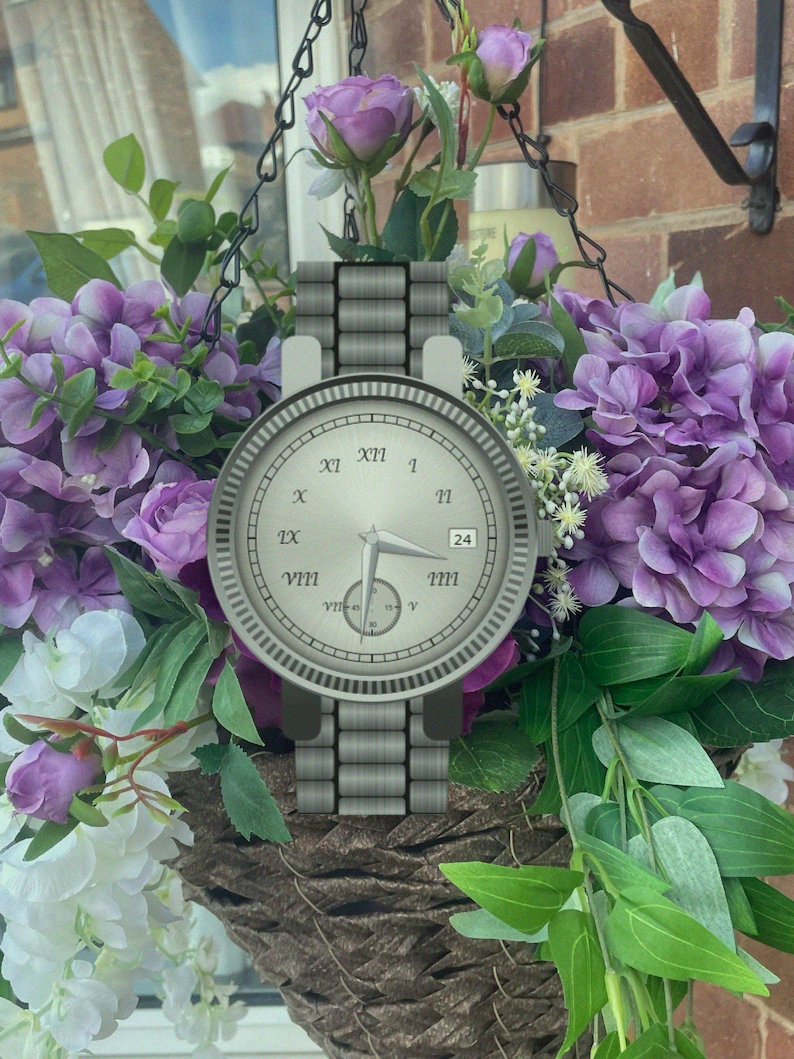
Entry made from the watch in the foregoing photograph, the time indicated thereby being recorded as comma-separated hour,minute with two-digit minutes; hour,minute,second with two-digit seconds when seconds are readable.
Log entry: 3,31
